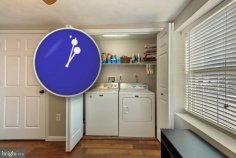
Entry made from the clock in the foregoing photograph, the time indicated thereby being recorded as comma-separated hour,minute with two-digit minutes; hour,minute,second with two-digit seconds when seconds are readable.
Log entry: 1,02
